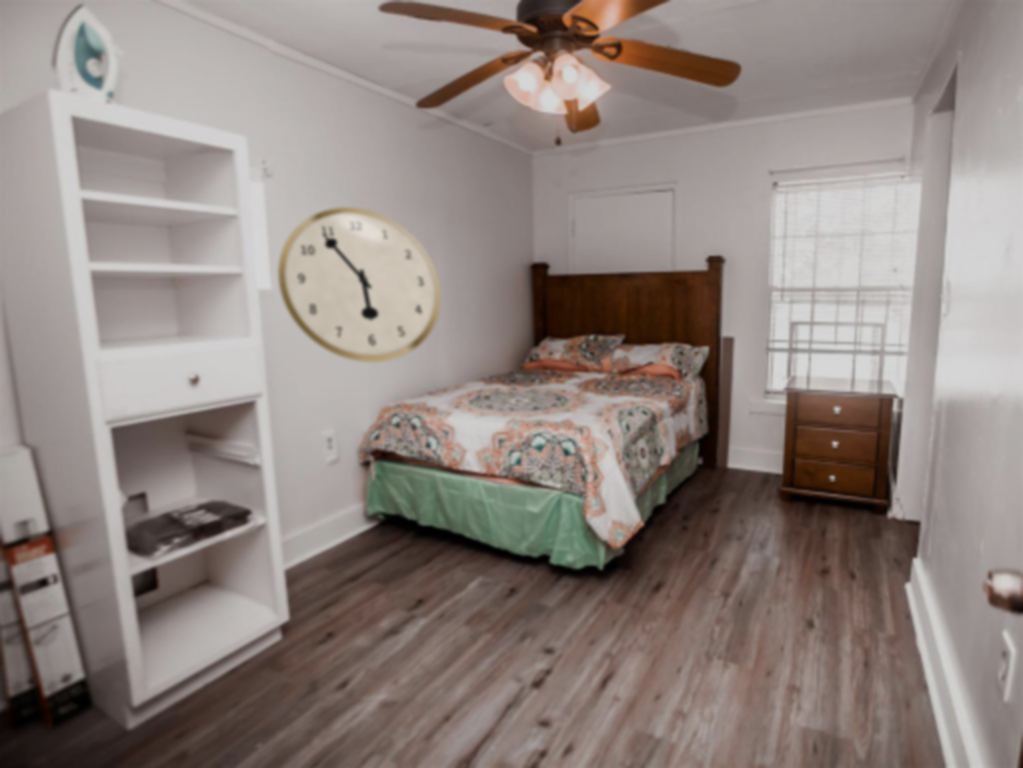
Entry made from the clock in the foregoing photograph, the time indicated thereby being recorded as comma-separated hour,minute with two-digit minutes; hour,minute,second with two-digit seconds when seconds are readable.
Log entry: 5,54
